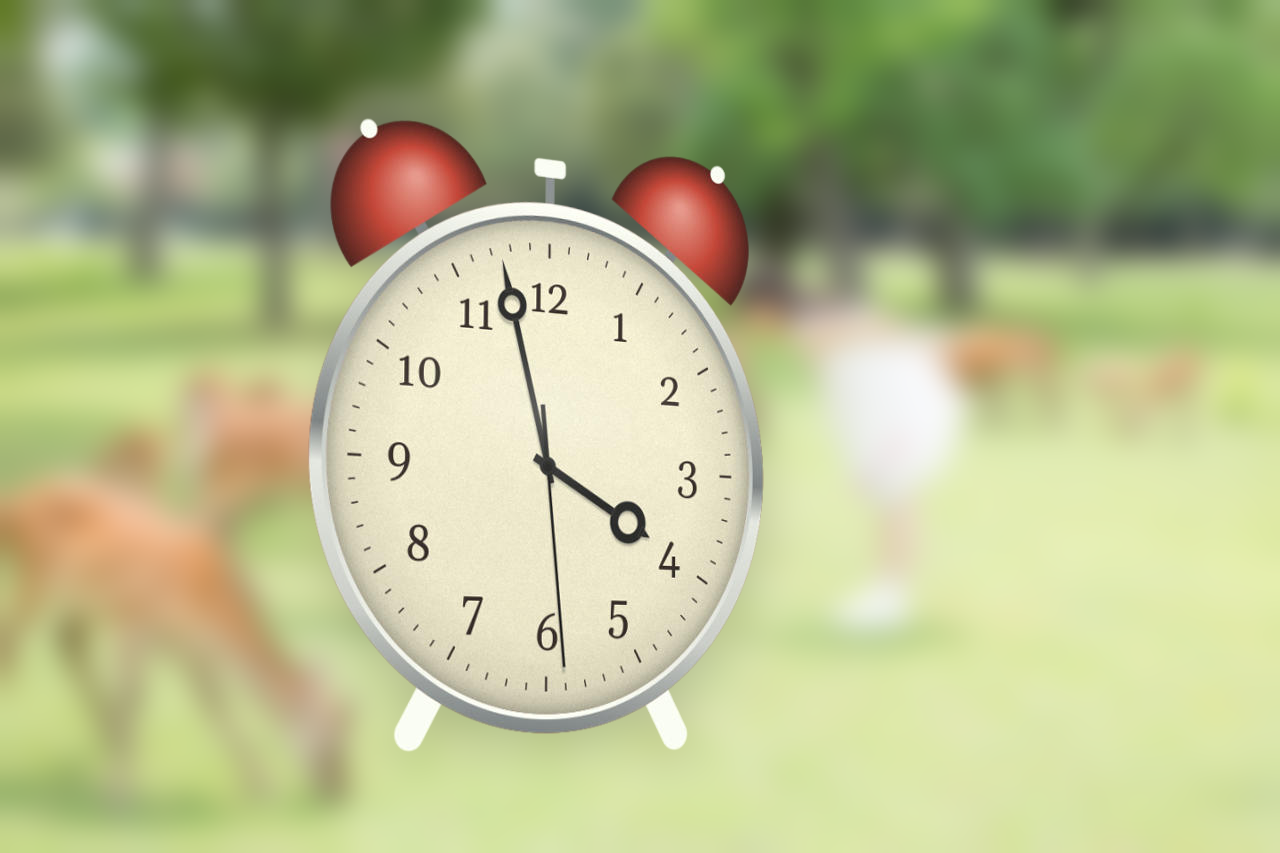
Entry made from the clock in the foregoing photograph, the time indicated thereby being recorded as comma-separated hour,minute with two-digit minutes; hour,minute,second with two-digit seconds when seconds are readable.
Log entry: 3,57,29
